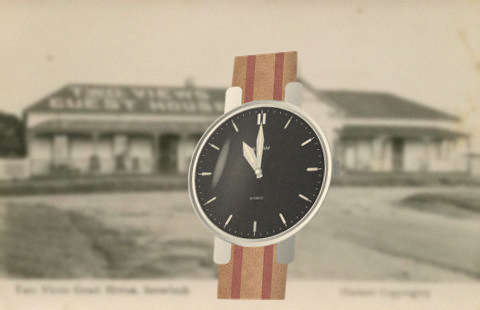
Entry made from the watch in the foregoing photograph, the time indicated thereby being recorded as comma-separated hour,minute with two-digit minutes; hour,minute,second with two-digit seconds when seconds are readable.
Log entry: 11,00
